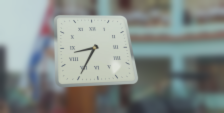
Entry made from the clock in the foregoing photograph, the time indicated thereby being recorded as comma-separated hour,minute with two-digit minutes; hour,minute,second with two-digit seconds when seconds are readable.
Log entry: 8,35
